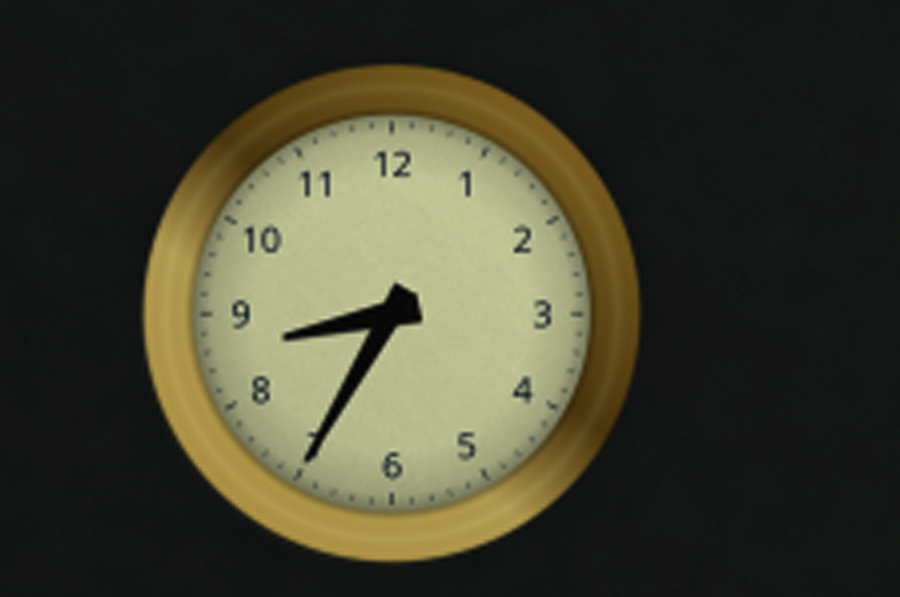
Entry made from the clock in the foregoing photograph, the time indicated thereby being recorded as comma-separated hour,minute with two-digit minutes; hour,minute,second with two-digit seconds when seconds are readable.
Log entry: 8,35
